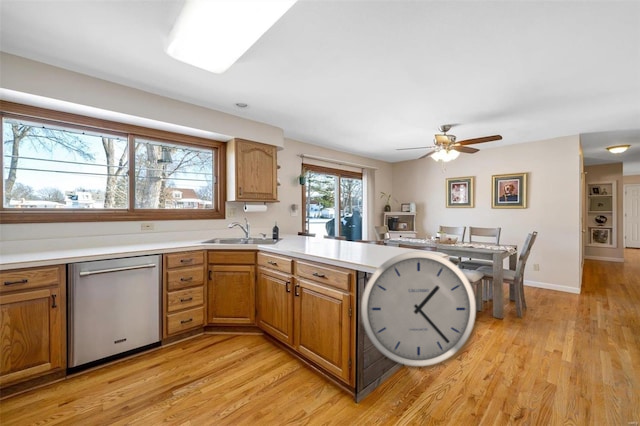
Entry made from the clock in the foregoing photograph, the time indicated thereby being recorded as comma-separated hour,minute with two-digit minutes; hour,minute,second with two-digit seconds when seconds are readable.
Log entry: 1,23
